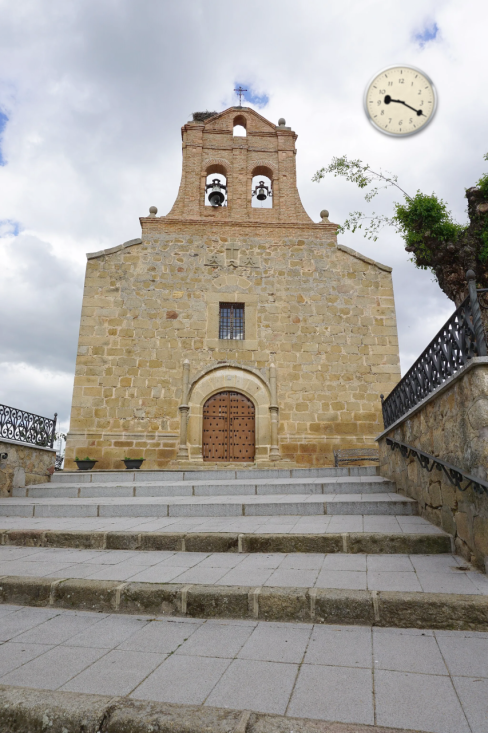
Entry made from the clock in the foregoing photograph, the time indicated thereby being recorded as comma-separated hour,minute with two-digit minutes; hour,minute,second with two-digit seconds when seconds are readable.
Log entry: 9,20
